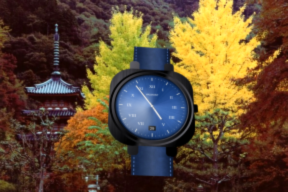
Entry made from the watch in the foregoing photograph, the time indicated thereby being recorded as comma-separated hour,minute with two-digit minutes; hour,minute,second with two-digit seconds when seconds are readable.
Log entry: 4,54
